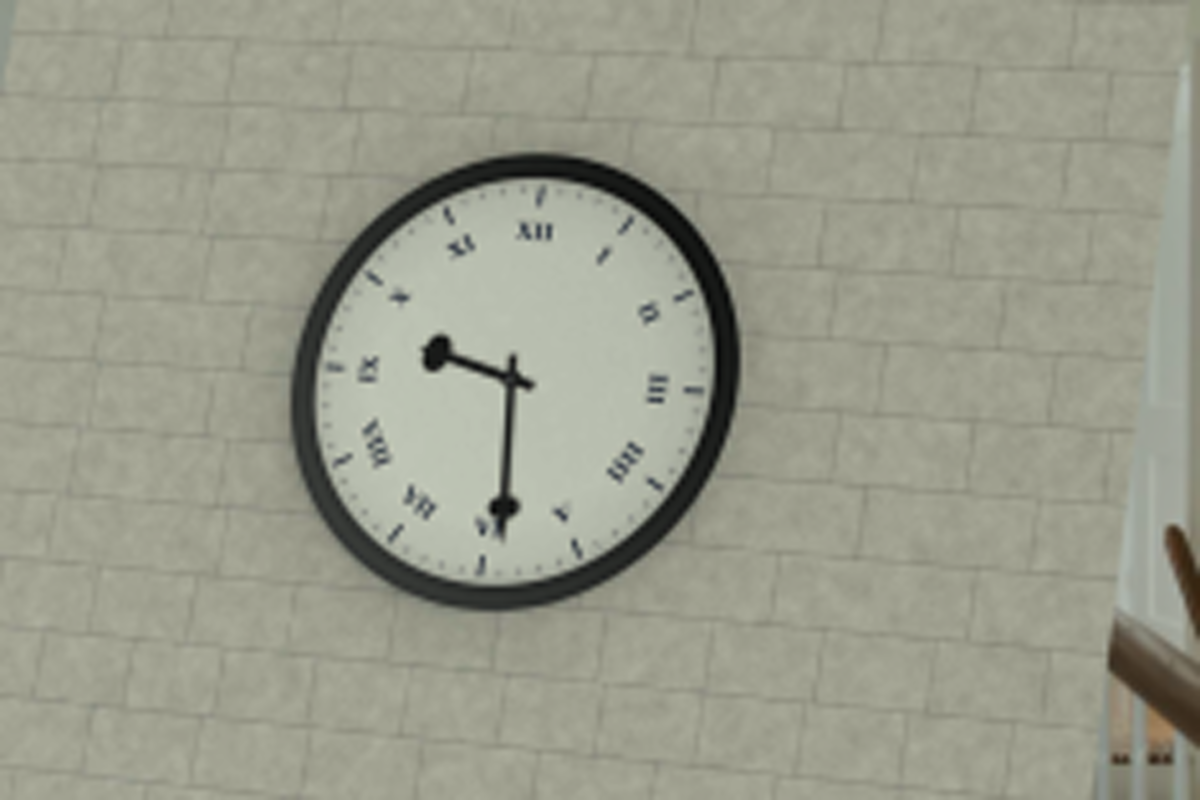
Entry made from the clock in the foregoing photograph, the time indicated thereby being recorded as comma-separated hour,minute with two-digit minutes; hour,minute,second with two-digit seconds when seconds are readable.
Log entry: 9,29
